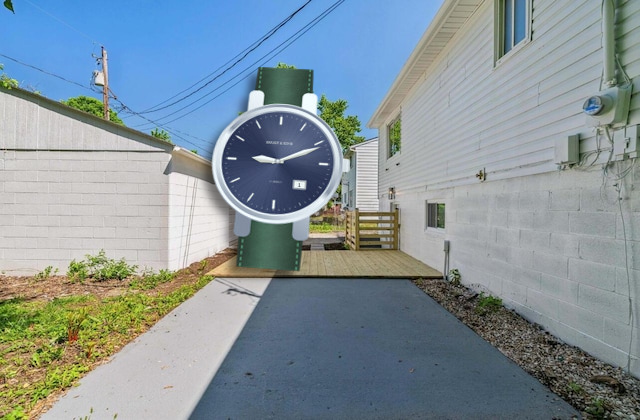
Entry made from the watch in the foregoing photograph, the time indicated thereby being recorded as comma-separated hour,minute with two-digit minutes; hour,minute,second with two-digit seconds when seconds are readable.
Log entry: 9,11
